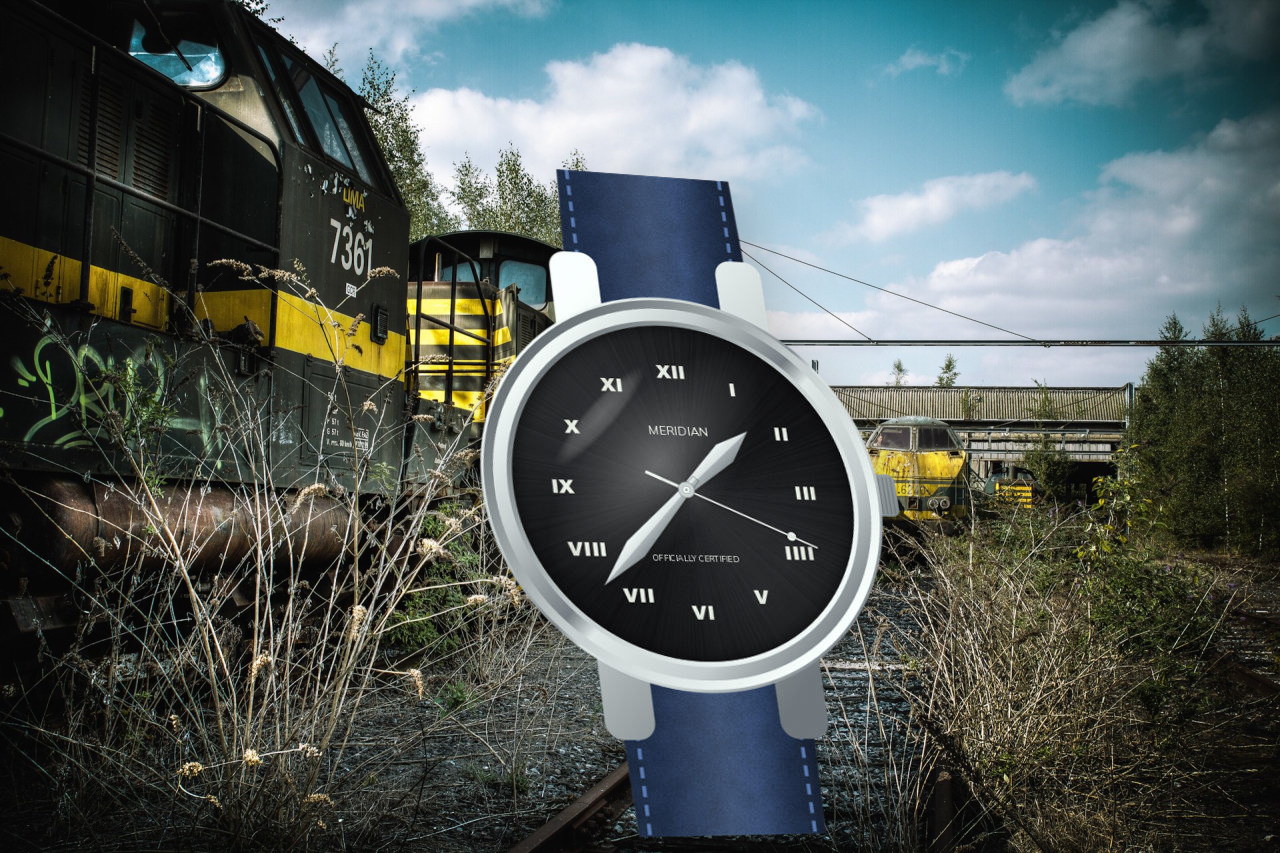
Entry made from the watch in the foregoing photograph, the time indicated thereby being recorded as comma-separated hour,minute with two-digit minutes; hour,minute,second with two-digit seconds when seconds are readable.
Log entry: 1,37,19
